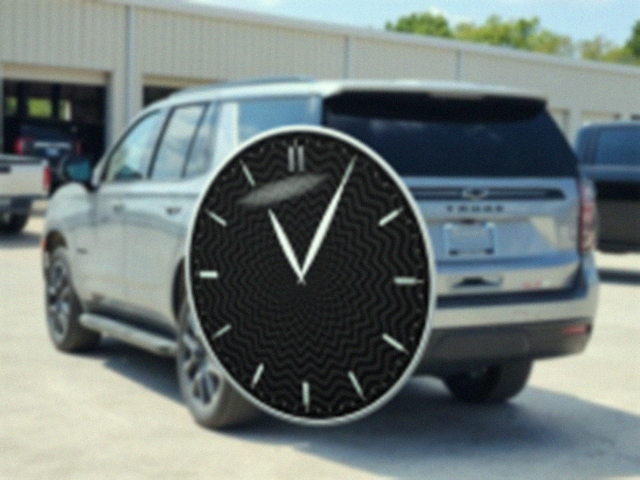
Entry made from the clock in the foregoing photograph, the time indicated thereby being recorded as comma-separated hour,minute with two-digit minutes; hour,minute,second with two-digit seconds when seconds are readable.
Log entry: 11,05
